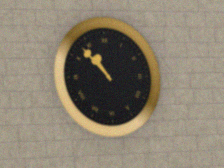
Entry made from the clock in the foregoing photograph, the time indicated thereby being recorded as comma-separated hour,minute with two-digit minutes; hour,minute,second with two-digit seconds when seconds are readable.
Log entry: 10,53
